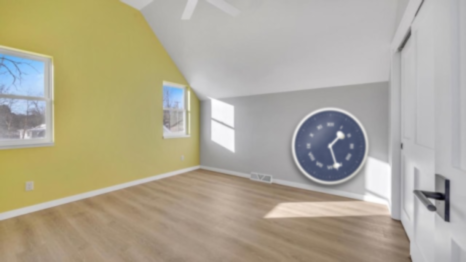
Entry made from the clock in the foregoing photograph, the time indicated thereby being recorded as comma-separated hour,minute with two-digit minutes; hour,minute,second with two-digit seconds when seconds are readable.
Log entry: 1,27
